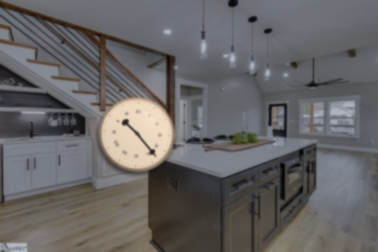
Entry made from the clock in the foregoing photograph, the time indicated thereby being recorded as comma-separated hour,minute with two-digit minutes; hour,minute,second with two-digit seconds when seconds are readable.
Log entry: 10,23
